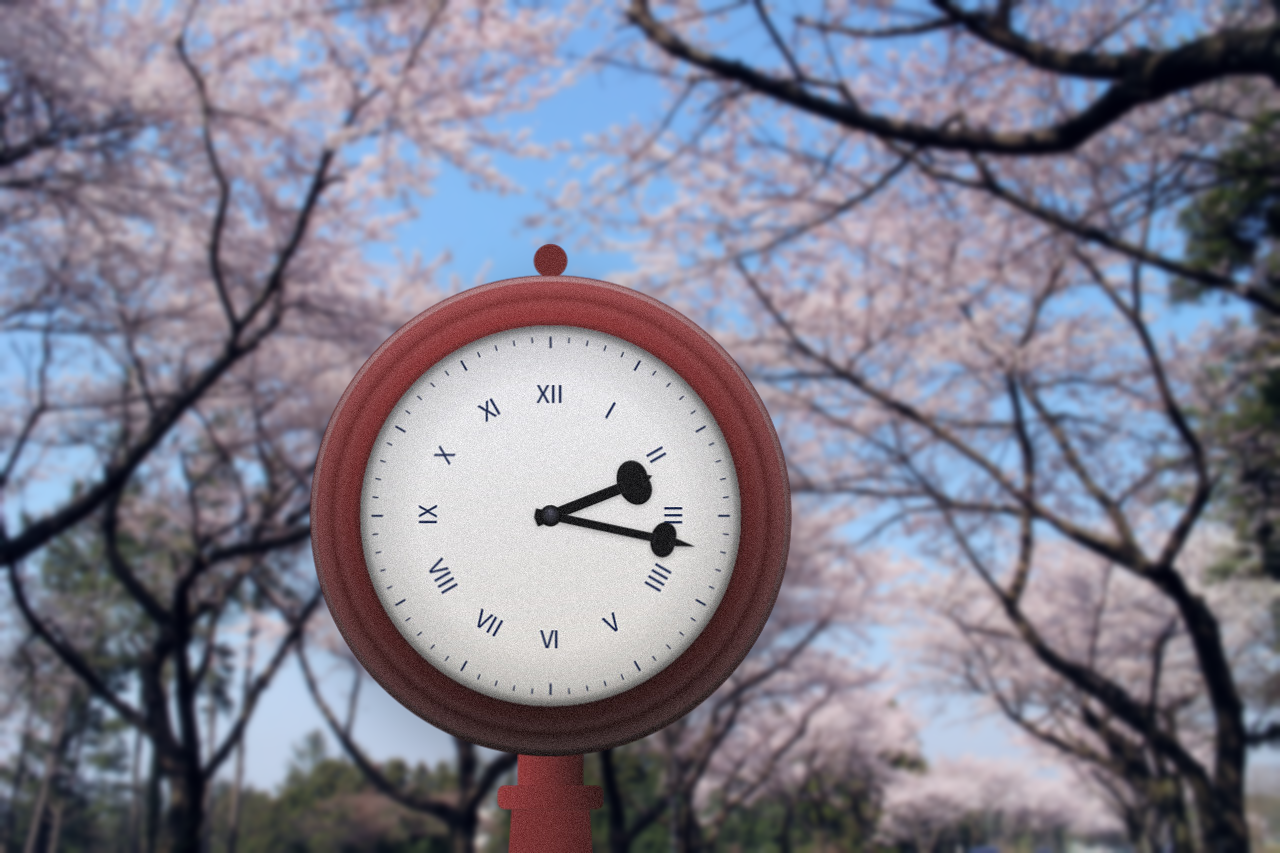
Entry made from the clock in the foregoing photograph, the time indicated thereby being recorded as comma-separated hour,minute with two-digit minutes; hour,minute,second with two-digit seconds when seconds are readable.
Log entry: 2,17
